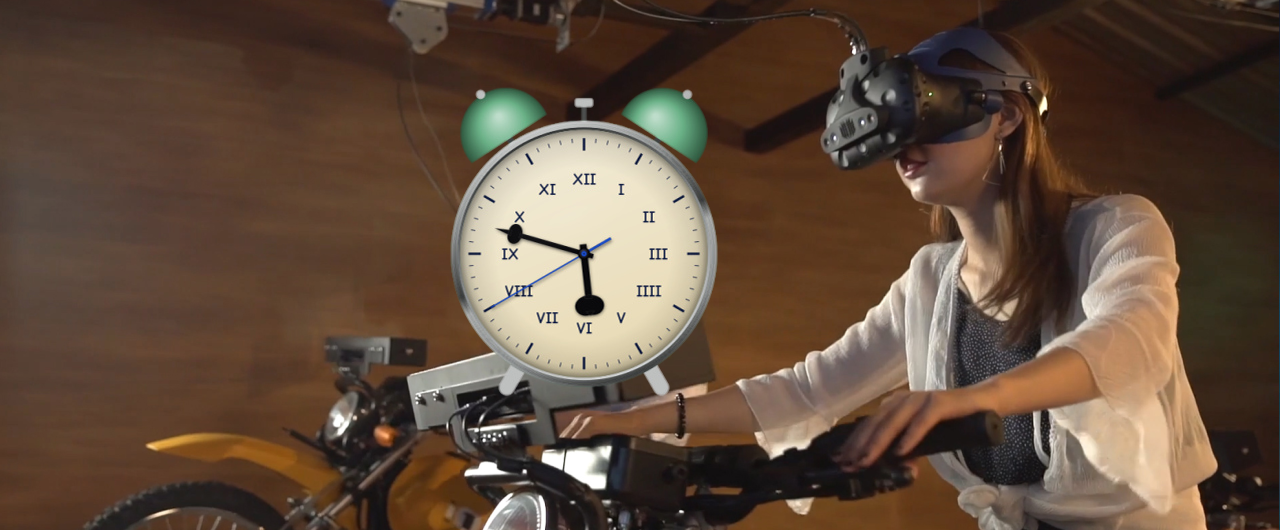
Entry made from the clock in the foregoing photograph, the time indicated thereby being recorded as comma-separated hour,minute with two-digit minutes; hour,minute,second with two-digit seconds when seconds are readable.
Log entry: 5,47,40
